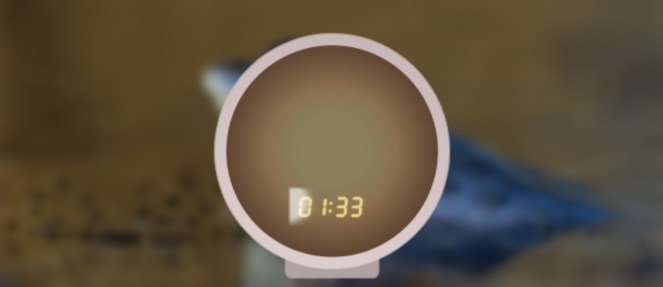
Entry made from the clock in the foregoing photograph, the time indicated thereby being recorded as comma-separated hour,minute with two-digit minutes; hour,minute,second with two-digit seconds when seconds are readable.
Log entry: 1,33
